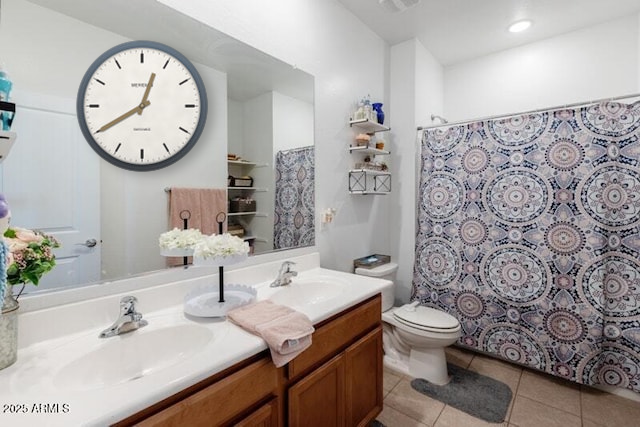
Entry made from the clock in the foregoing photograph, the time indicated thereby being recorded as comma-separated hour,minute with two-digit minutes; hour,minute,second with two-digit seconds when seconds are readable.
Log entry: 12,40
